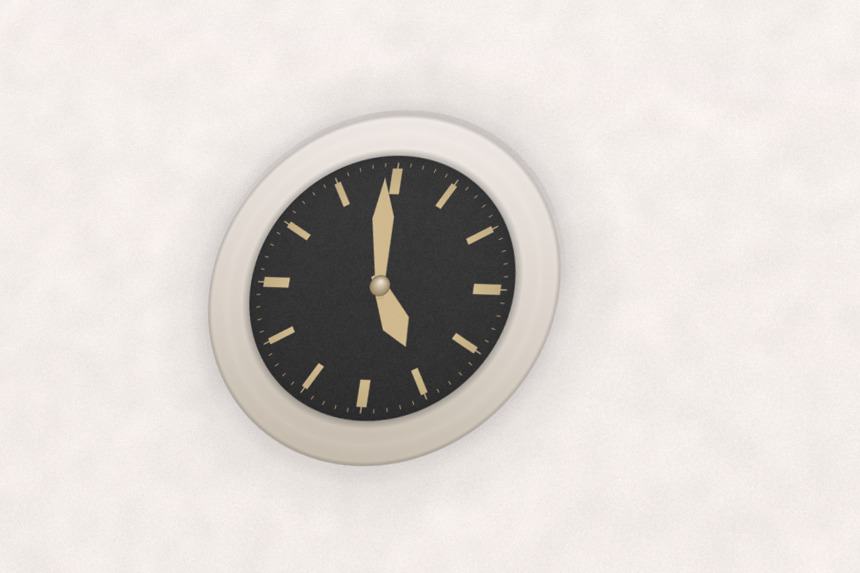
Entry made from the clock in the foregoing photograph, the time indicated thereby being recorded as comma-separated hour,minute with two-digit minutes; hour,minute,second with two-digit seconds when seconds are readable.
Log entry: 4,59
